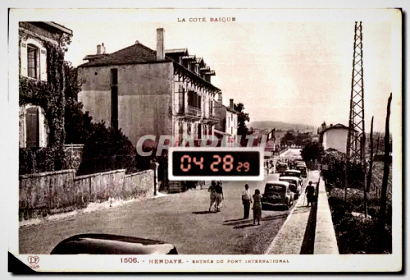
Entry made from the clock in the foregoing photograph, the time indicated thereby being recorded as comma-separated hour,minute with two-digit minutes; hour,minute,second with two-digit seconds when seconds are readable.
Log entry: 4,28,29
